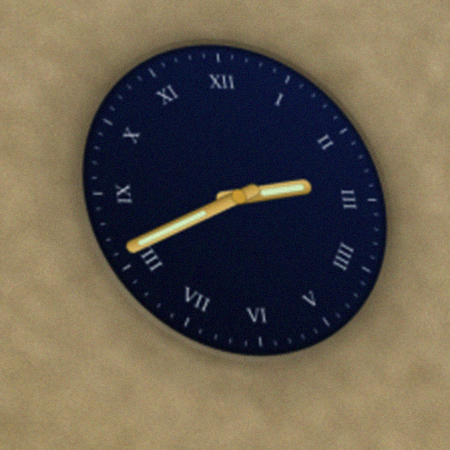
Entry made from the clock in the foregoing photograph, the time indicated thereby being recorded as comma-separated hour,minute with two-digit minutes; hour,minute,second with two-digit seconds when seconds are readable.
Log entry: 2,41
